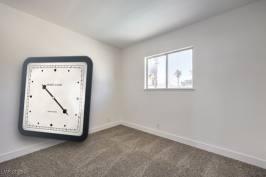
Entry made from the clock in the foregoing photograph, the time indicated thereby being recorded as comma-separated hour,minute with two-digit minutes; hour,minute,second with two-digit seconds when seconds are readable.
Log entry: 10,22
